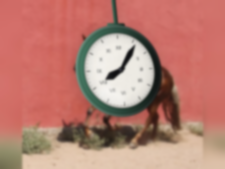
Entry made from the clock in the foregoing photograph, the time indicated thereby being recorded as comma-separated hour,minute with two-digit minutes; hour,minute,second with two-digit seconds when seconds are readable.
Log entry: 8,06
